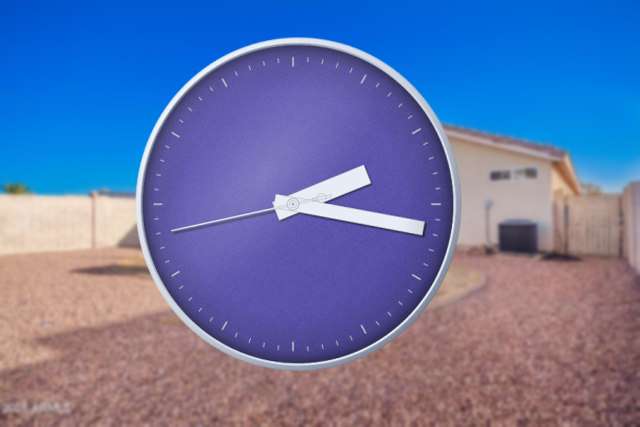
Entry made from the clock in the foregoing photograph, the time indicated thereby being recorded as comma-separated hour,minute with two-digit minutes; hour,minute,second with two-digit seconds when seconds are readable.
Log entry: 2,16,43
